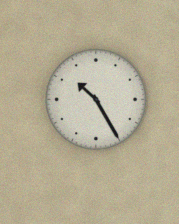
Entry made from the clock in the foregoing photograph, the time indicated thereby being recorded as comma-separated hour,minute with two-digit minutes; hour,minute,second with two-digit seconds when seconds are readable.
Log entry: 10,25
